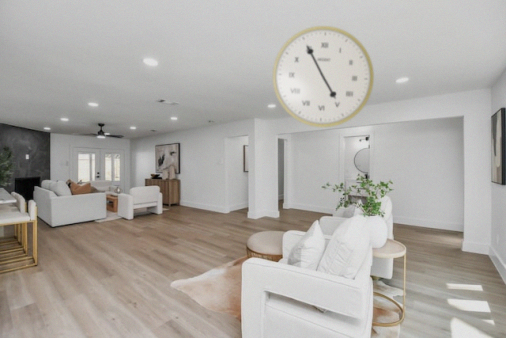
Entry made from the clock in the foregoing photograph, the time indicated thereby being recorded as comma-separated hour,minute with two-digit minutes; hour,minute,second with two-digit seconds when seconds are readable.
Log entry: 4,55
